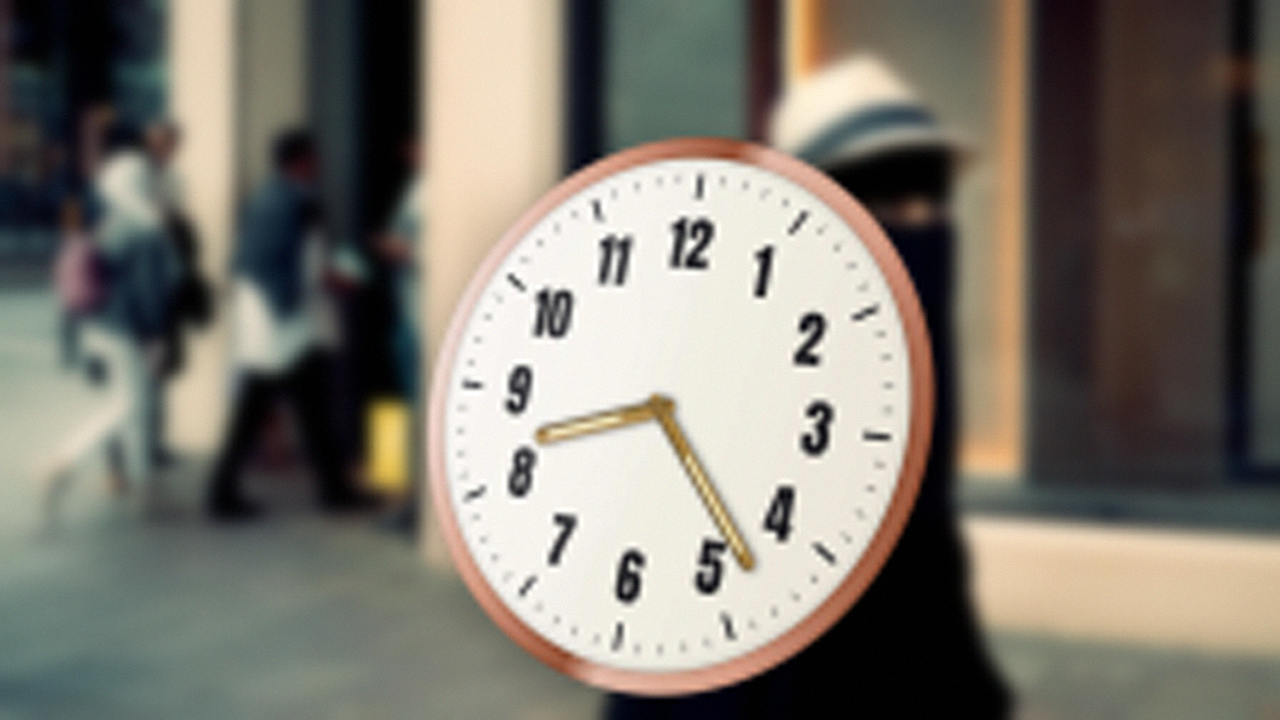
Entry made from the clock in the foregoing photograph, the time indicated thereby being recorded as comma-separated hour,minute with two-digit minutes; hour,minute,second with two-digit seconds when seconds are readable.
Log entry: 8,23
